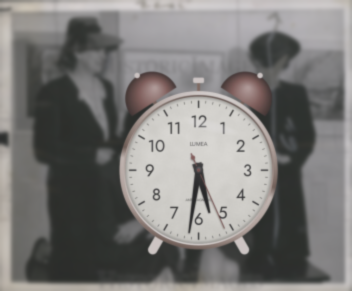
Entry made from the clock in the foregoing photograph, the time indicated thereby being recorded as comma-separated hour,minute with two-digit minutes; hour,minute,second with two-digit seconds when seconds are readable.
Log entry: 5,31,26
